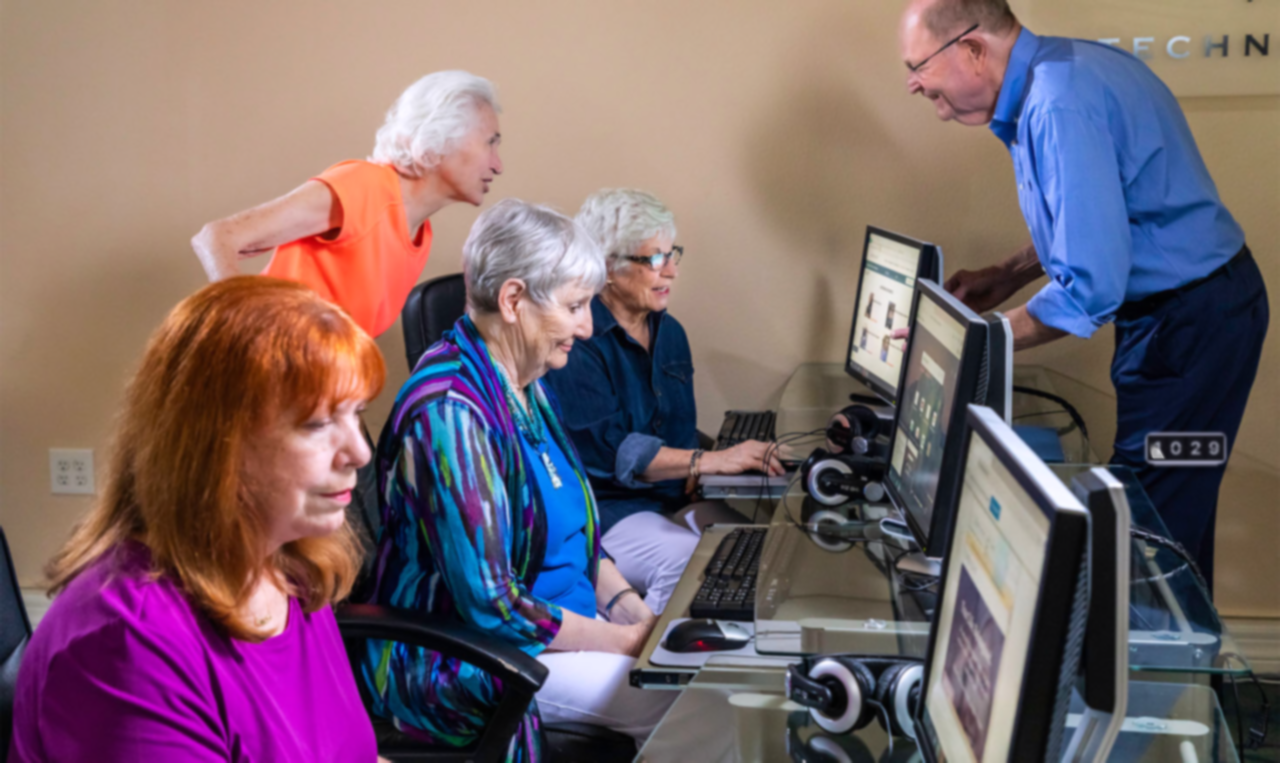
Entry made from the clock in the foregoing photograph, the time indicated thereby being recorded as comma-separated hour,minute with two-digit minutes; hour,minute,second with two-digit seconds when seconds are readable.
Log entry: 10,29
